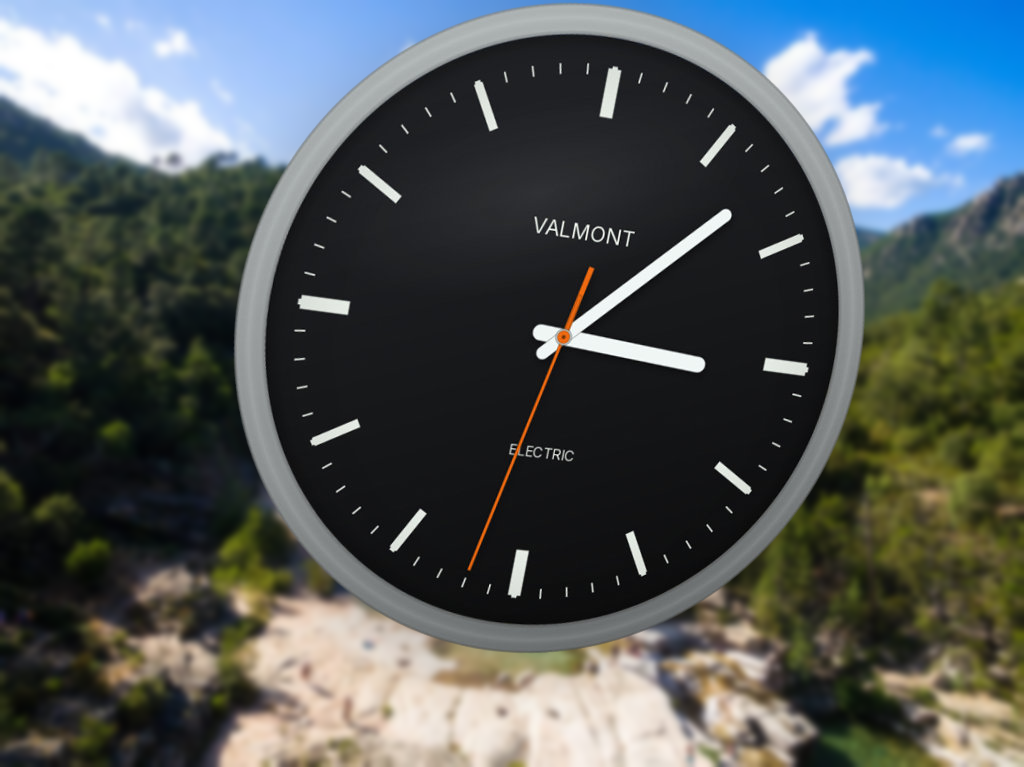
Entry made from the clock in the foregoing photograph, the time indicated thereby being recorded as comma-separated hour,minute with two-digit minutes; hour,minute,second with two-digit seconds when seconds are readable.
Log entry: 3,07,32
